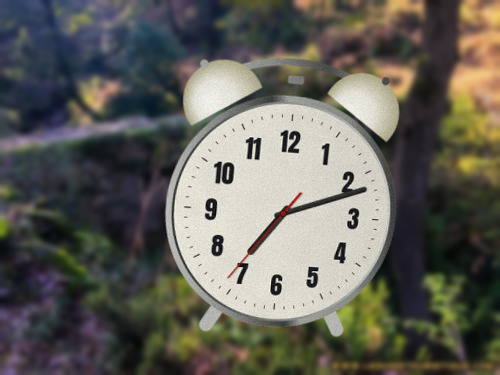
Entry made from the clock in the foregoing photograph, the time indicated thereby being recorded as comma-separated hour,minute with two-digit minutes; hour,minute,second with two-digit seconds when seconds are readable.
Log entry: 7,11,36
